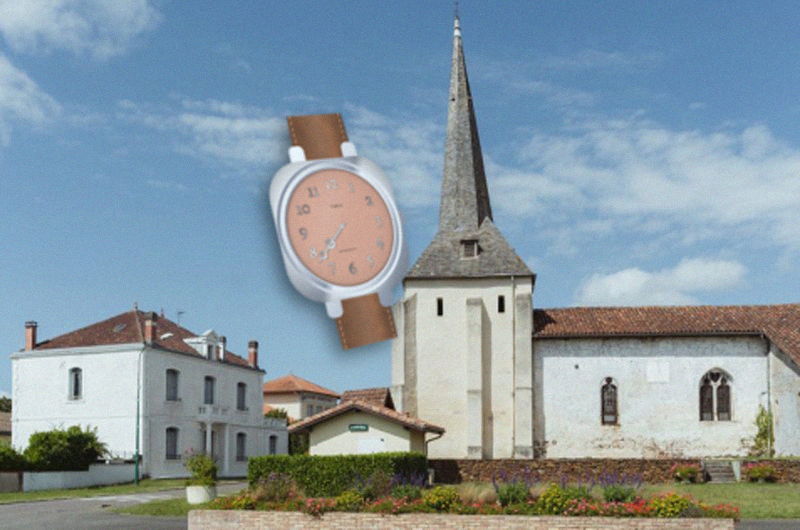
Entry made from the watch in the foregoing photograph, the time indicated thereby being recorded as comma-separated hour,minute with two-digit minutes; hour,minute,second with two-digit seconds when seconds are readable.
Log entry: 7,38
